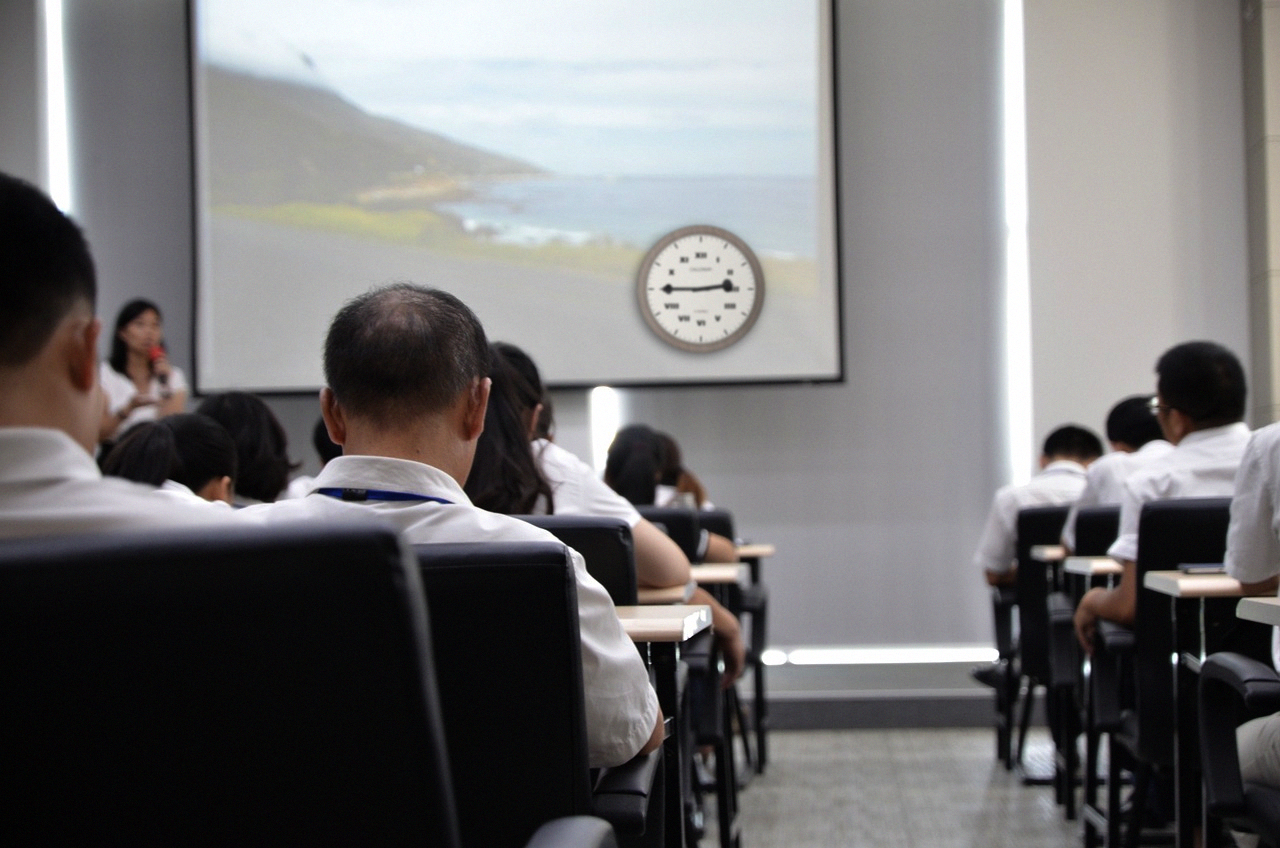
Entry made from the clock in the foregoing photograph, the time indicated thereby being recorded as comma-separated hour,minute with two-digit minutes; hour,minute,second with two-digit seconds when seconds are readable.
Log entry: 2,45
